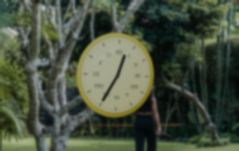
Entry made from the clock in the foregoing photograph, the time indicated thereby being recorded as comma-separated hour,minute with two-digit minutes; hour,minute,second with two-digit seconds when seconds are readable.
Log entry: 12,35
